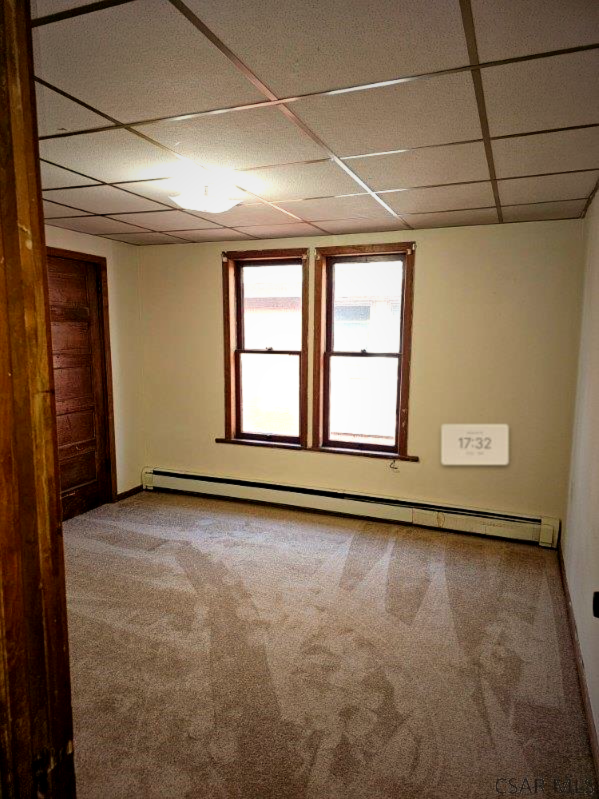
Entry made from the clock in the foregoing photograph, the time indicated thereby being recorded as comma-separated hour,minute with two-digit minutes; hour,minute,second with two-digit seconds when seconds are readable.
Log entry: 17,32
